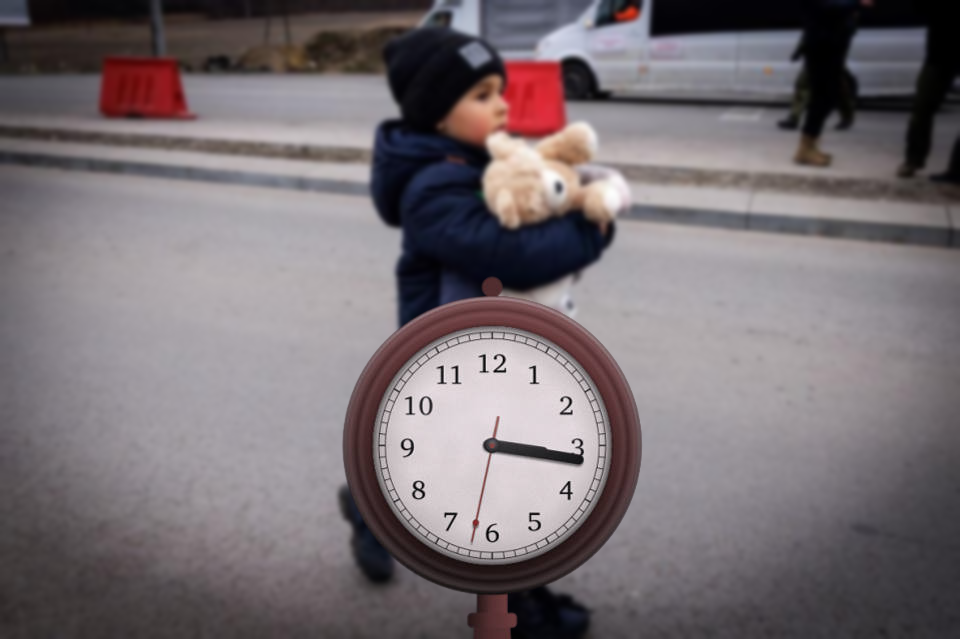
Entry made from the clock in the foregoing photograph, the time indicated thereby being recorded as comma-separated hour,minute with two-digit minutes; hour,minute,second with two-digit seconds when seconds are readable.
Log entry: 3,16,32
